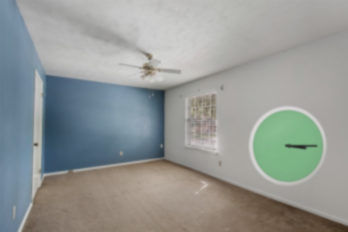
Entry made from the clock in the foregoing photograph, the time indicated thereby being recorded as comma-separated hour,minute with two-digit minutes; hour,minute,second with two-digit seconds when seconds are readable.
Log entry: 3,15
